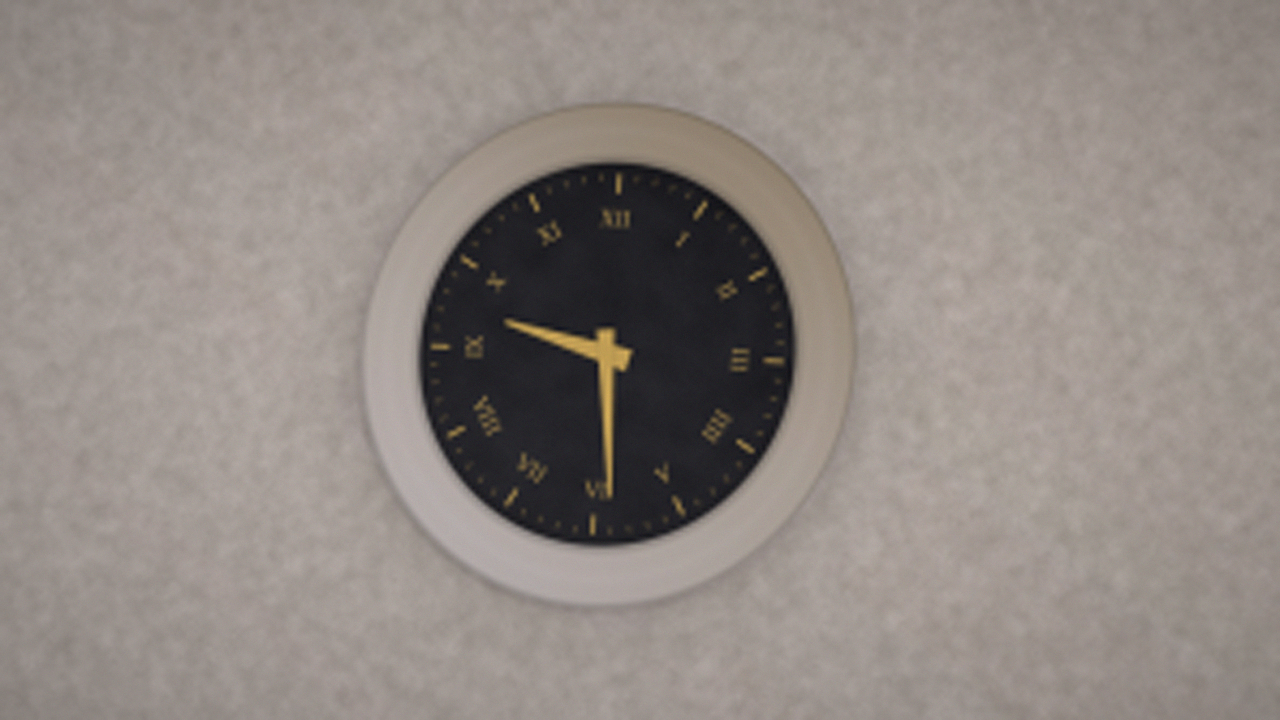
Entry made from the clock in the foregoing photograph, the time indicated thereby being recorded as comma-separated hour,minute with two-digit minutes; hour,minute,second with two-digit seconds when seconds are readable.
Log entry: 9,29
